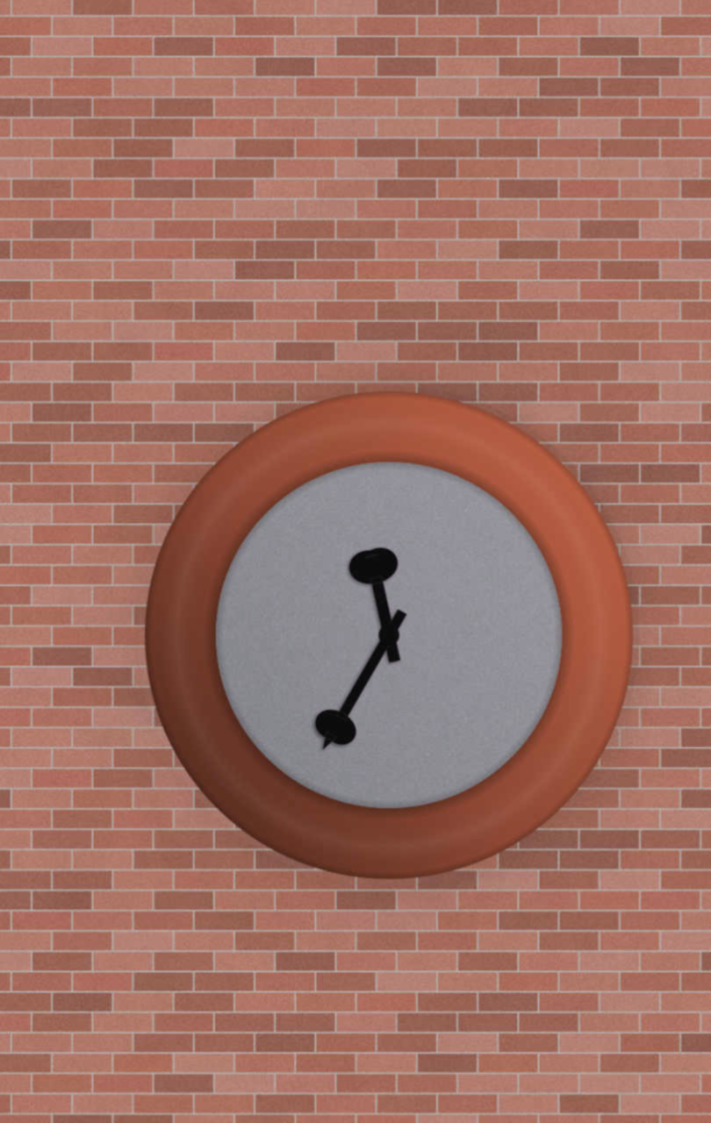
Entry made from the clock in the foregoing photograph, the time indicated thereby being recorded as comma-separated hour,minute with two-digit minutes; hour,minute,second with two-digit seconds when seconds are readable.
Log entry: 11,35
